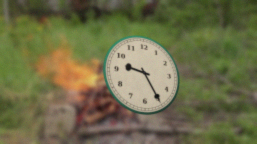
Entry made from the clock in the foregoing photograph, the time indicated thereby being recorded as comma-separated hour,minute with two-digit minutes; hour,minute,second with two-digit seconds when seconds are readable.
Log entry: 9,25
